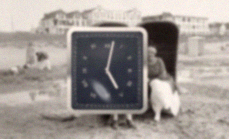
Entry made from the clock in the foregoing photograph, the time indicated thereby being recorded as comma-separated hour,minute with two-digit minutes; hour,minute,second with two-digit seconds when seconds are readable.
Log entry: 5,02
